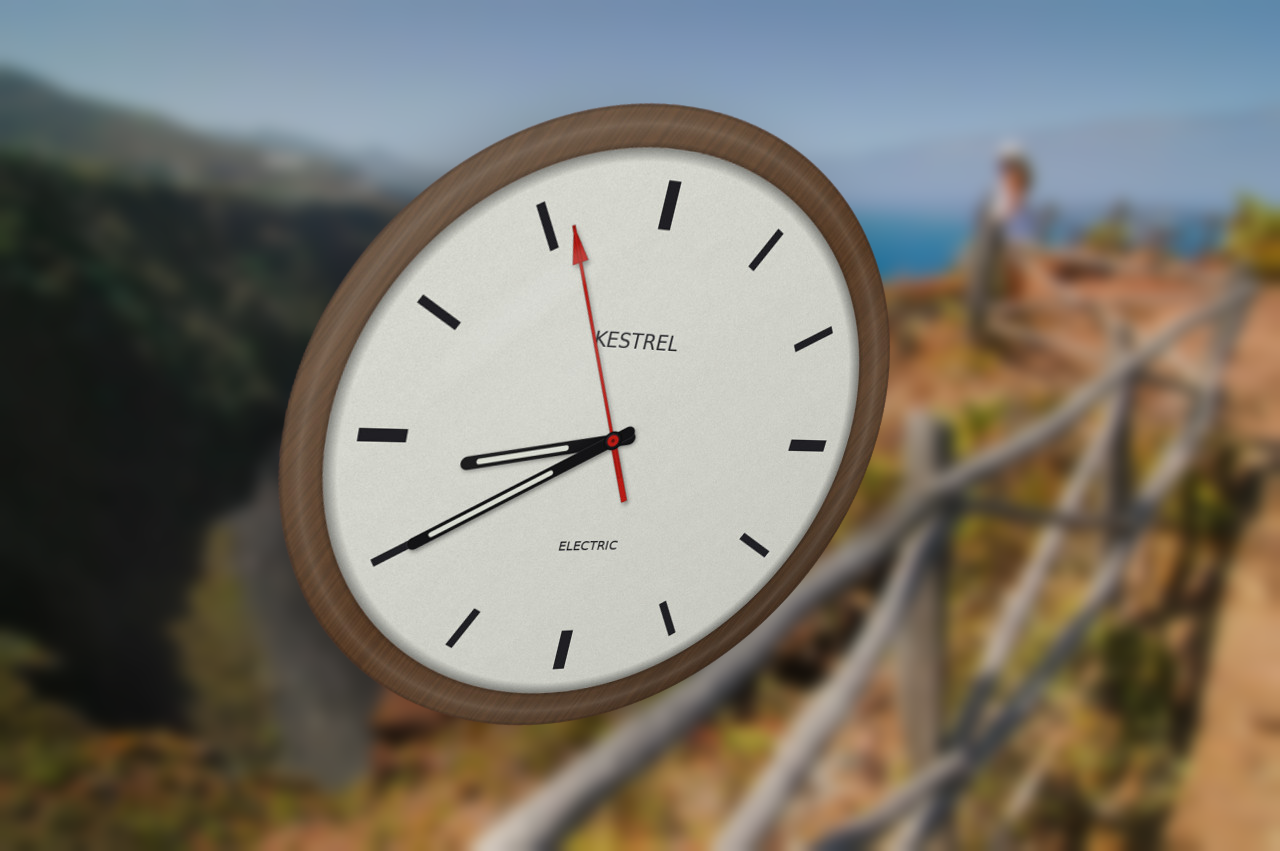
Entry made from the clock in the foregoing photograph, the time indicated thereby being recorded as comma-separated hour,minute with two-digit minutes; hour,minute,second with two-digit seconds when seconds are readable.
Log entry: 8,39,56
